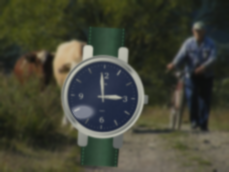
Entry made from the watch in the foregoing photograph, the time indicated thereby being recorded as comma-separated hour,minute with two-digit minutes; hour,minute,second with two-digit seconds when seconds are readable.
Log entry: 2,59
